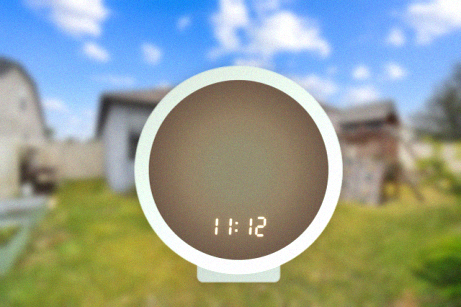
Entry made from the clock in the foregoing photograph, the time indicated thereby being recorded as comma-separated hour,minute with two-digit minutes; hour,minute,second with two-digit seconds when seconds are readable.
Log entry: 11,12
